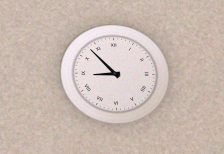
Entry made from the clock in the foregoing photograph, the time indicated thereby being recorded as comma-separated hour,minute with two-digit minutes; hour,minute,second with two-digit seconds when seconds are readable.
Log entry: 8,53
